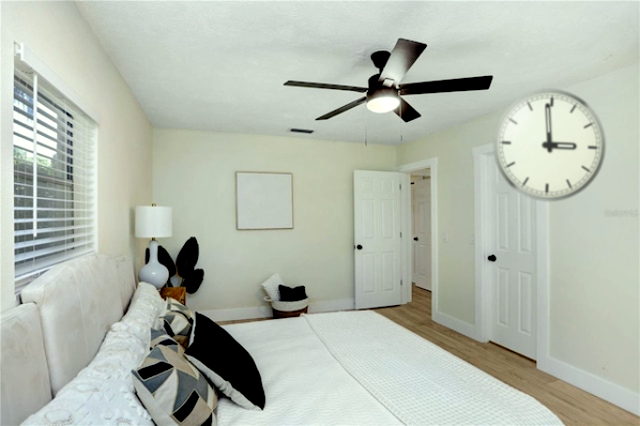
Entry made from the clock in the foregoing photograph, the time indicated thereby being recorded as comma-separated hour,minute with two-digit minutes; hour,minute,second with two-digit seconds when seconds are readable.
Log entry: 2,59
